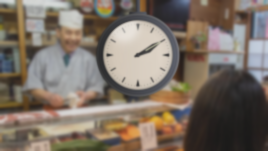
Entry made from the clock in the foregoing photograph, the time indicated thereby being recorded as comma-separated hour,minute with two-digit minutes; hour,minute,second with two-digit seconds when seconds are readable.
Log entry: 2,10
